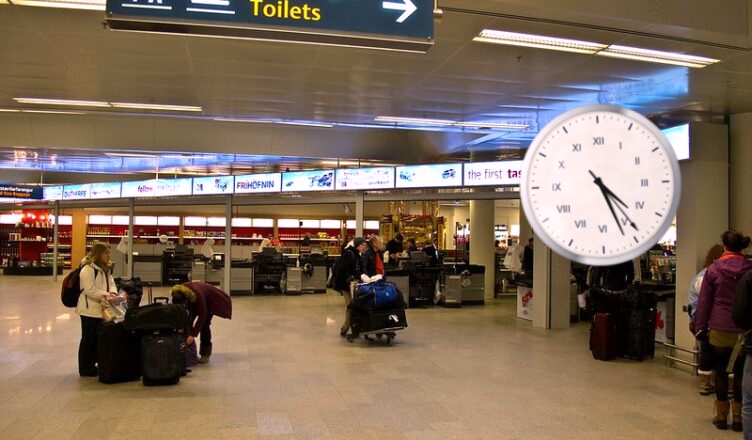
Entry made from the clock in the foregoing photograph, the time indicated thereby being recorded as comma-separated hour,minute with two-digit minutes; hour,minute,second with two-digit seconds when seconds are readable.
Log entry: 4,26,24
